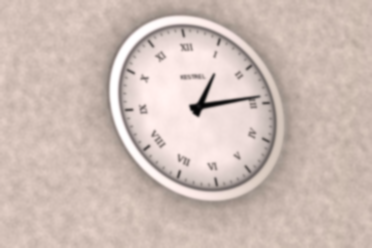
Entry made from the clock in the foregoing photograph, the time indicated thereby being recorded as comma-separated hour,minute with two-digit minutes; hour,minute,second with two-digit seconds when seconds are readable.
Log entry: 1,14
